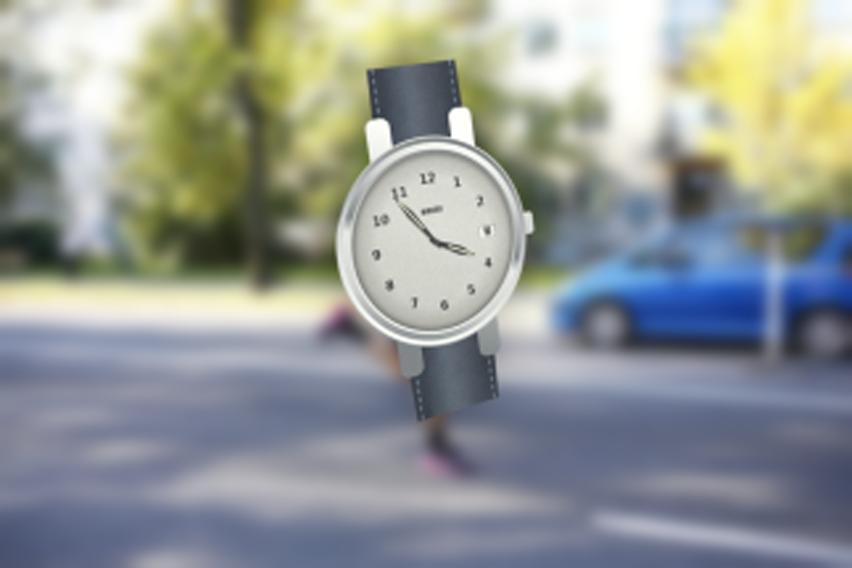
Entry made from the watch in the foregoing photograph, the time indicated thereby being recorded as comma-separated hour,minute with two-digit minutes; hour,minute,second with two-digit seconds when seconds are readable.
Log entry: 3,54
